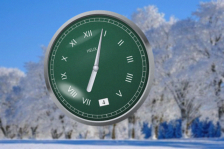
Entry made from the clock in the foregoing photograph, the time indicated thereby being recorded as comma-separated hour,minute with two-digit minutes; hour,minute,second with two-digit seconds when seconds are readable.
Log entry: 7,04
